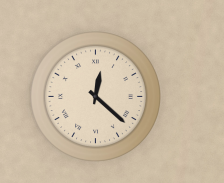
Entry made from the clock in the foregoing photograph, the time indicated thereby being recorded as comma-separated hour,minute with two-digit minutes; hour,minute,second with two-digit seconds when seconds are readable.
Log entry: 12,22
